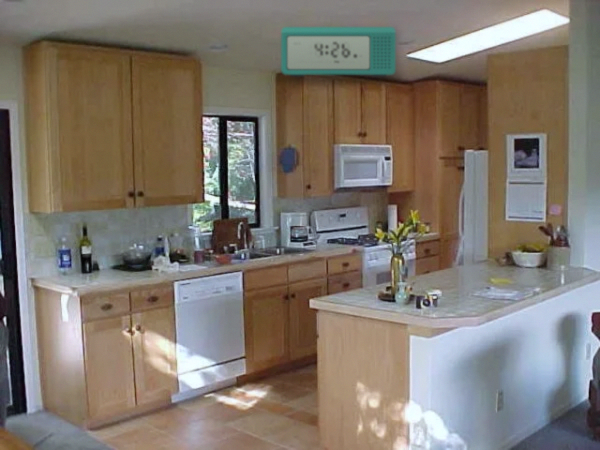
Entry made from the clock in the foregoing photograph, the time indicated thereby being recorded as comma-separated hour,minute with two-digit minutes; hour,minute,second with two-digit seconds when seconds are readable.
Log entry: 4,26
